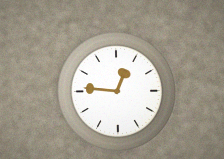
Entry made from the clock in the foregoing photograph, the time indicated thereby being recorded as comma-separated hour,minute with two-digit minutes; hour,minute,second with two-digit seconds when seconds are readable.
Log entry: 12,46
